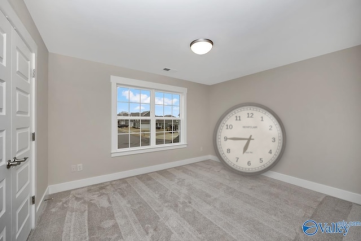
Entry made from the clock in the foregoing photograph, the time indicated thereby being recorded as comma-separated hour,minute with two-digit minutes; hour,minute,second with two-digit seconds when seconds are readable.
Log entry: 6,45
